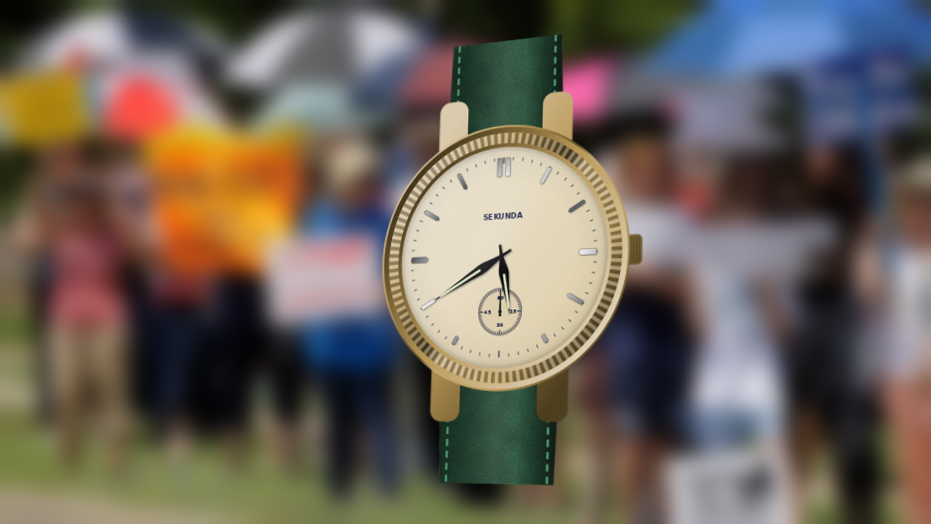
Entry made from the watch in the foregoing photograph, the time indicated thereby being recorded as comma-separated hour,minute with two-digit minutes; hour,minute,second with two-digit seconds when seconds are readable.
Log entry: 5,40
